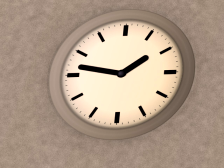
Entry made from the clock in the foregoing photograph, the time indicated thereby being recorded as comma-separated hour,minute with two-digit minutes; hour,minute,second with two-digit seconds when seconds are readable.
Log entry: 1,47
